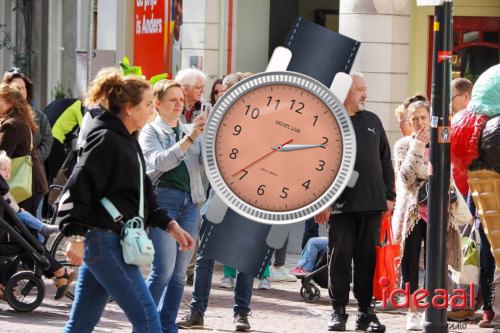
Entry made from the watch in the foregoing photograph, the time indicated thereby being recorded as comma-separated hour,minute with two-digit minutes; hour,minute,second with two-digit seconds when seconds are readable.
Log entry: 2,10,36
